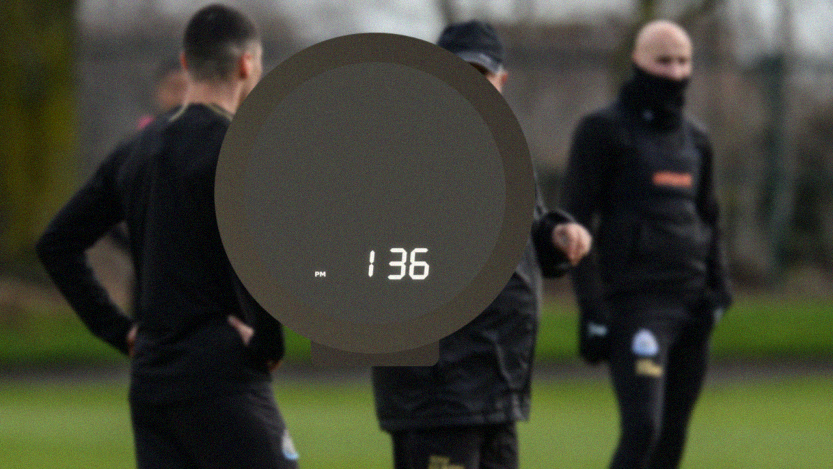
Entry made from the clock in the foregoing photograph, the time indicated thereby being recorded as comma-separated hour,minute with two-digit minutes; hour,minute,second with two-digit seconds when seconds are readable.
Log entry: 1,36
